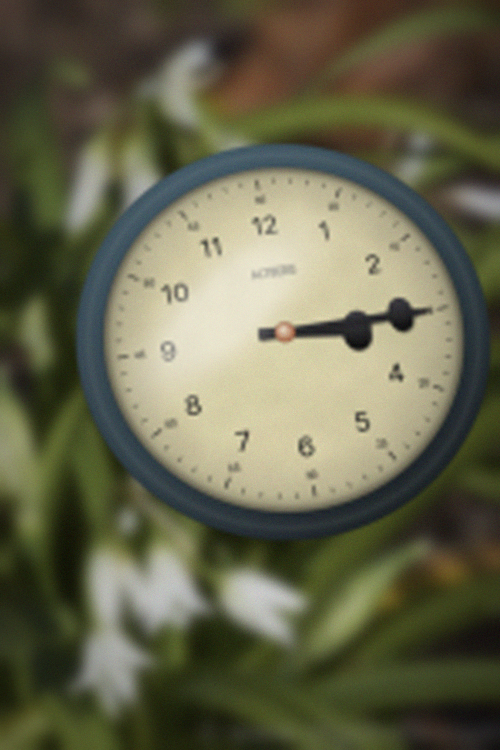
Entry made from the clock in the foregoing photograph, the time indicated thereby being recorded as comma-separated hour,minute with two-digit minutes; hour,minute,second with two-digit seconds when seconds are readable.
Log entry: 3,15
